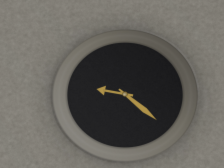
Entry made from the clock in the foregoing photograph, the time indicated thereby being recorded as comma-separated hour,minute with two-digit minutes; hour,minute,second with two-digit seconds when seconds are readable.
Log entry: 9,22
